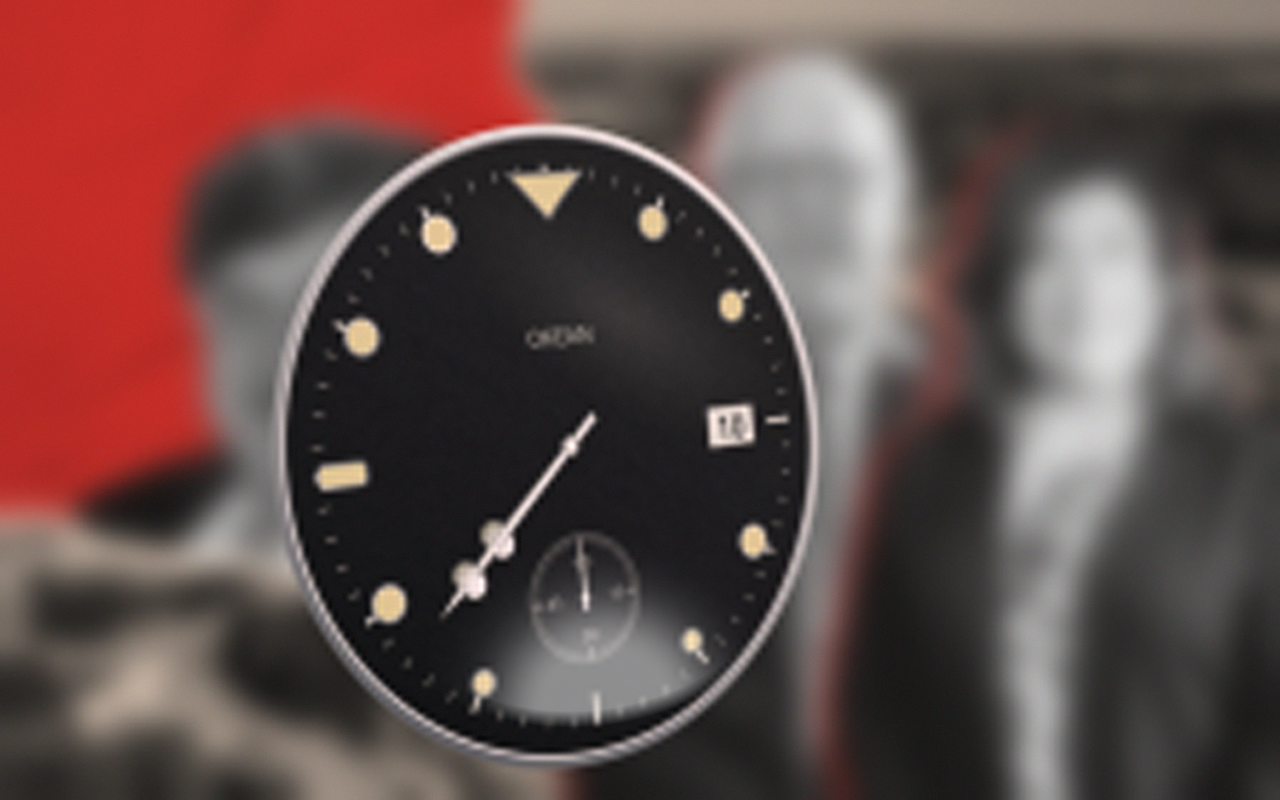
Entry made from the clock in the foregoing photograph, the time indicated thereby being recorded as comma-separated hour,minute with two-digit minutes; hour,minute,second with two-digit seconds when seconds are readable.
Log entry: 7,38
